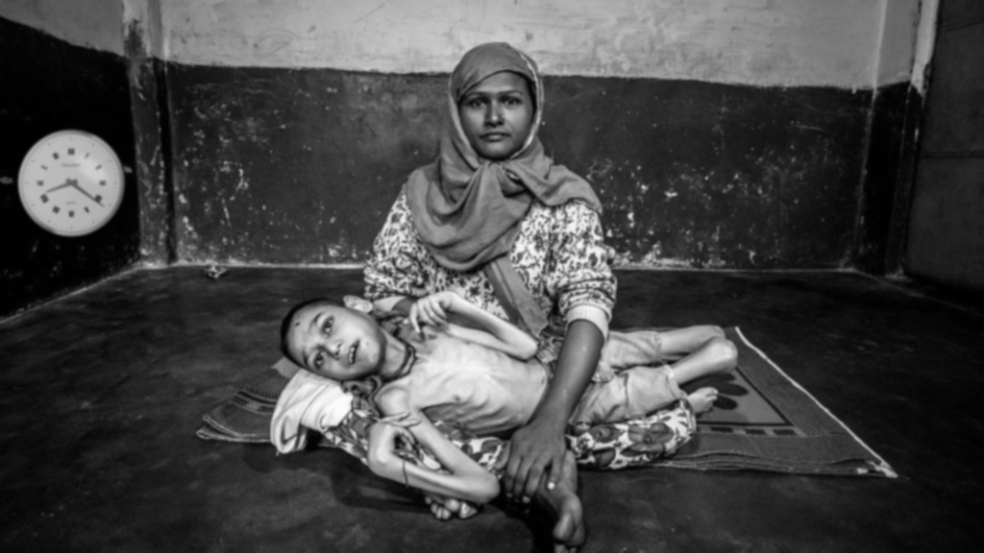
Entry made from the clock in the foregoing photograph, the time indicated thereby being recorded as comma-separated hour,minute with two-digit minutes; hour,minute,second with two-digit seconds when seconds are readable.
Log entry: 8,21
